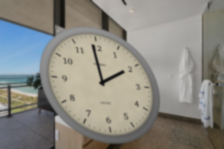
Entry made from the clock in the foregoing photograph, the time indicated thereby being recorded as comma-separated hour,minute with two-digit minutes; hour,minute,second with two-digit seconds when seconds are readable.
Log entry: 1,59
